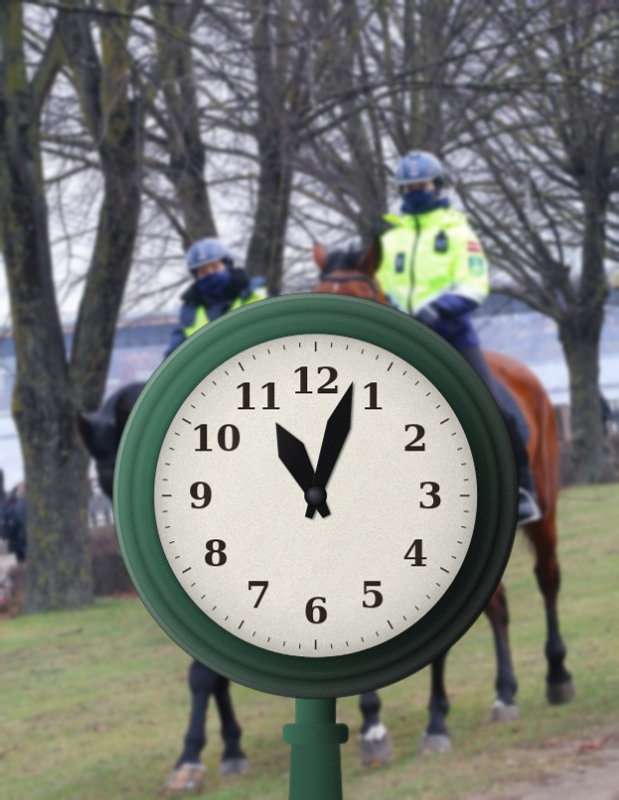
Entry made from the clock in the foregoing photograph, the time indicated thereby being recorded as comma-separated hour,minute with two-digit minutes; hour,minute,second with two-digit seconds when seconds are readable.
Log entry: 11,03
